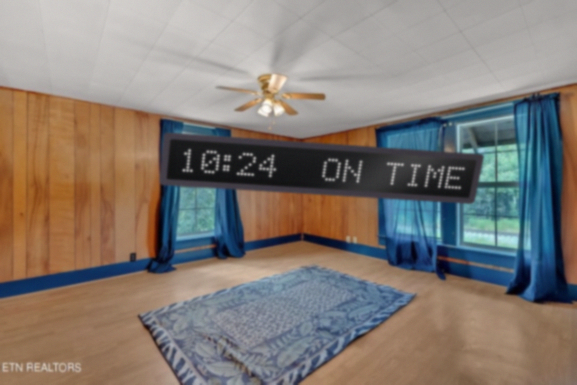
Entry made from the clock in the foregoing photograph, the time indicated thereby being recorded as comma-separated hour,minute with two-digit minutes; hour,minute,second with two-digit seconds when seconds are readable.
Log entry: 10,24
